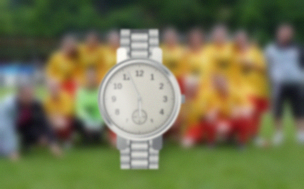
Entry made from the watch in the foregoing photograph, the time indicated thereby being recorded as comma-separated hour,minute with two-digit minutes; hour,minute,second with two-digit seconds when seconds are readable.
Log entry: 5,56
